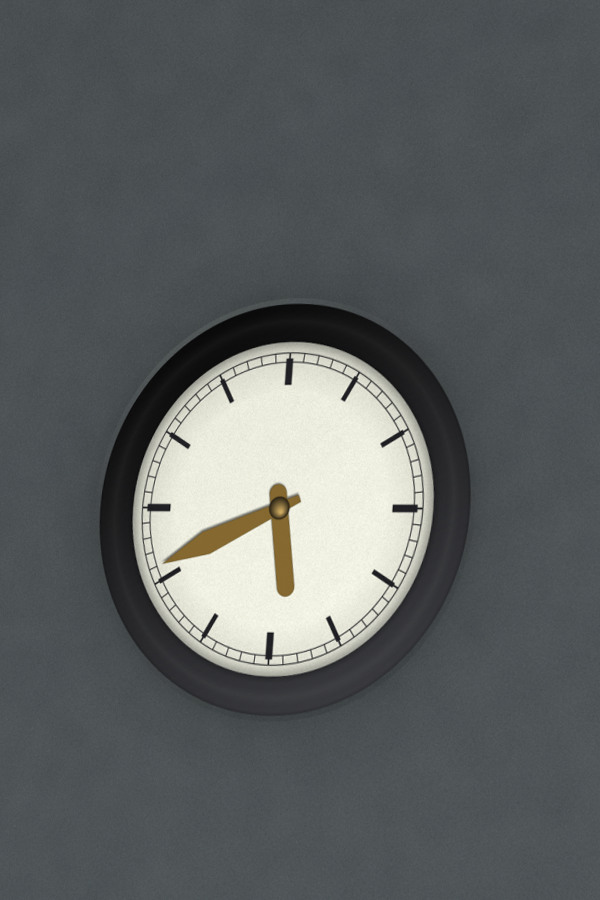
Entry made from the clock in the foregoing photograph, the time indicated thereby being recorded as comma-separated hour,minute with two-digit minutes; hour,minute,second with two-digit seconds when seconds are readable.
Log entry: 5,41
